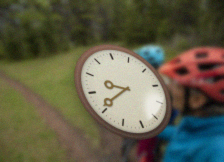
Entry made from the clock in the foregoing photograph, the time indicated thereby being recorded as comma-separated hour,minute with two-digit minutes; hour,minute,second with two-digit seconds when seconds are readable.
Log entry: 9,41
